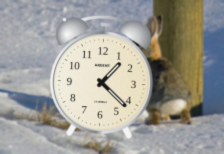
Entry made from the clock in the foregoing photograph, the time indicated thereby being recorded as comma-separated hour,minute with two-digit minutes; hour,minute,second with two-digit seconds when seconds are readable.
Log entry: 1,22
